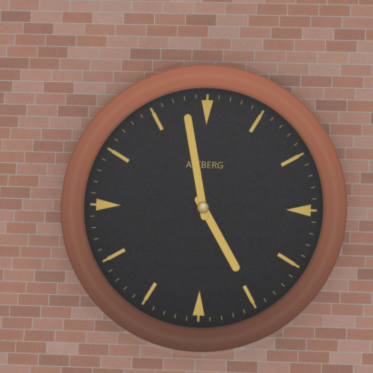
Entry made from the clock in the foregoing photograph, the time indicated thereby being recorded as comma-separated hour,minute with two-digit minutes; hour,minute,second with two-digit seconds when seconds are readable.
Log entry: 4,58
